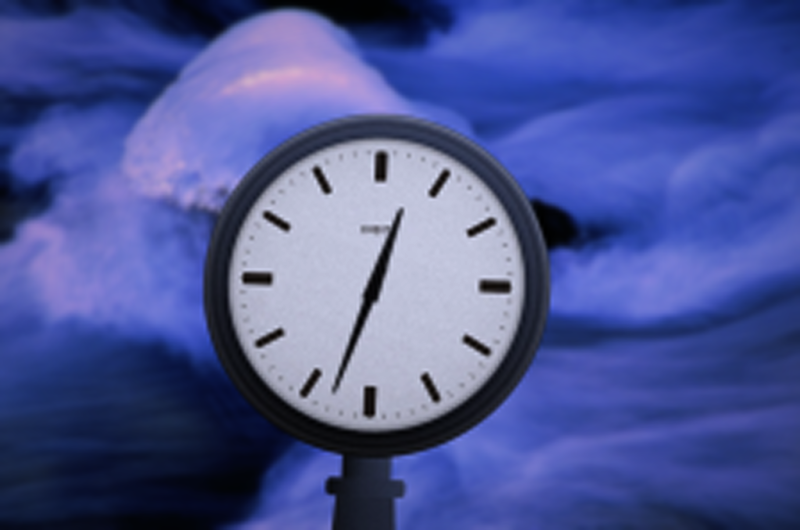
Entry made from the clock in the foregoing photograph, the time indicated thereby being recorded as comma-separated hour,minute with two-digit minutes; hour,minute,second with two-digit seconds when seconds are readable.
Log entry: 12,33
